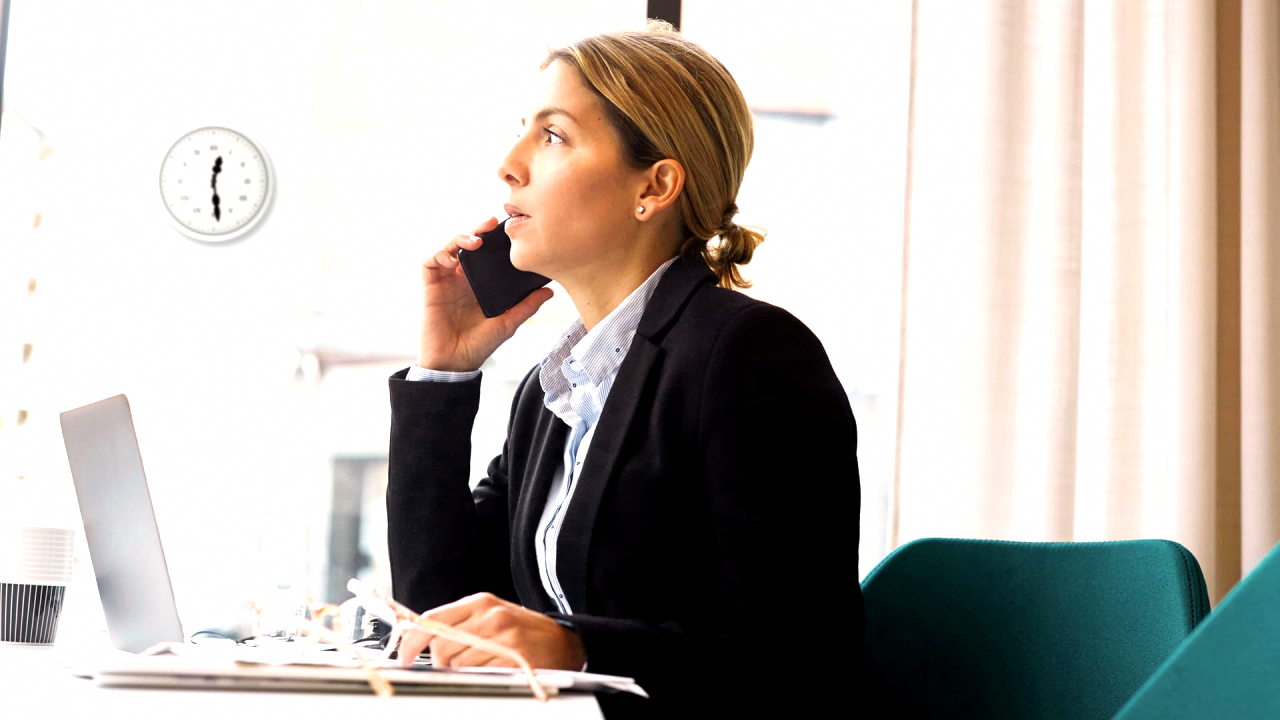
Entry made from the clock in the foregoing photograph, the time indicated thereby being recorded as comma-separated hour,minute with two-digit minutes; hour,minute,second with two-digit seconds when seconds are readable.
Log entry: 12,29
